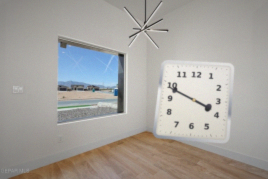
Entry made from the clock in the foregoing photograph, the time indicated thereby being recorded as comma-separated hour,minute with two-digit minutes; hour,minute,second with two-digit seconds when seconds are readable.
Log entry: 3,49
